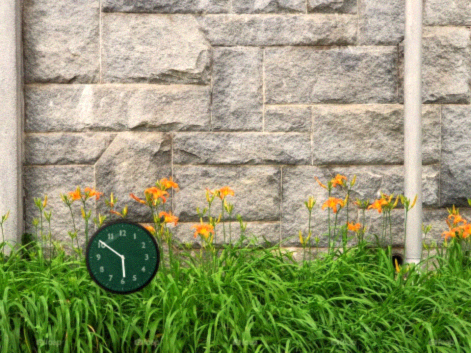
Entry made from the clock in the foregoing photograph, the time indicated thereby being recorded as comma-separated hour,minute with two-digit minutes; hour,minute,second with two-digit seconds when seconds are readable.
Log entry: 5,51
